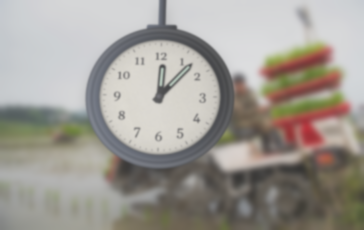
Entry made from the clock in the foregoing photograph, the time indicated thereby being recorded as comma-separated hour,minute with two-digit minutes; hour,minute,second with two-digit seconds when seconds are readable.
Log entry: 12,07
